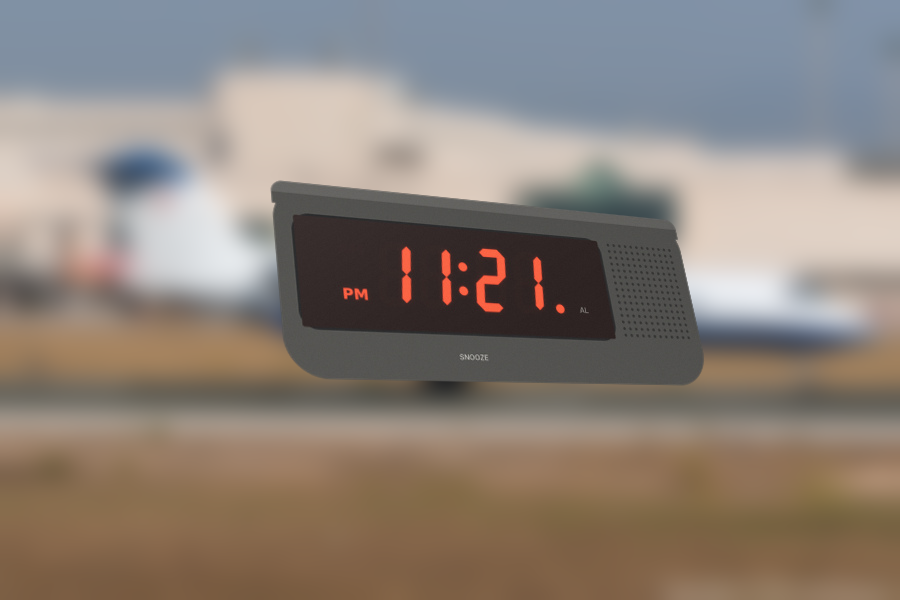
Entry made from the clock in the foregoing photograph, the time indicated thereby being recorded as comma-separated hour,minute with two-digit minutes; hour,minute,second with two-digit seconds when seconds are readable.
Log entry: 11,21
